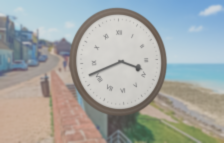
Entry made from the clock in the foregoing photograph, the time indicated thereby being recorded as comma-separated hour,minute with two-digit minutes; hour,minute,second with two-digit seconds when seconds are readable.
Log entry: 3,42
